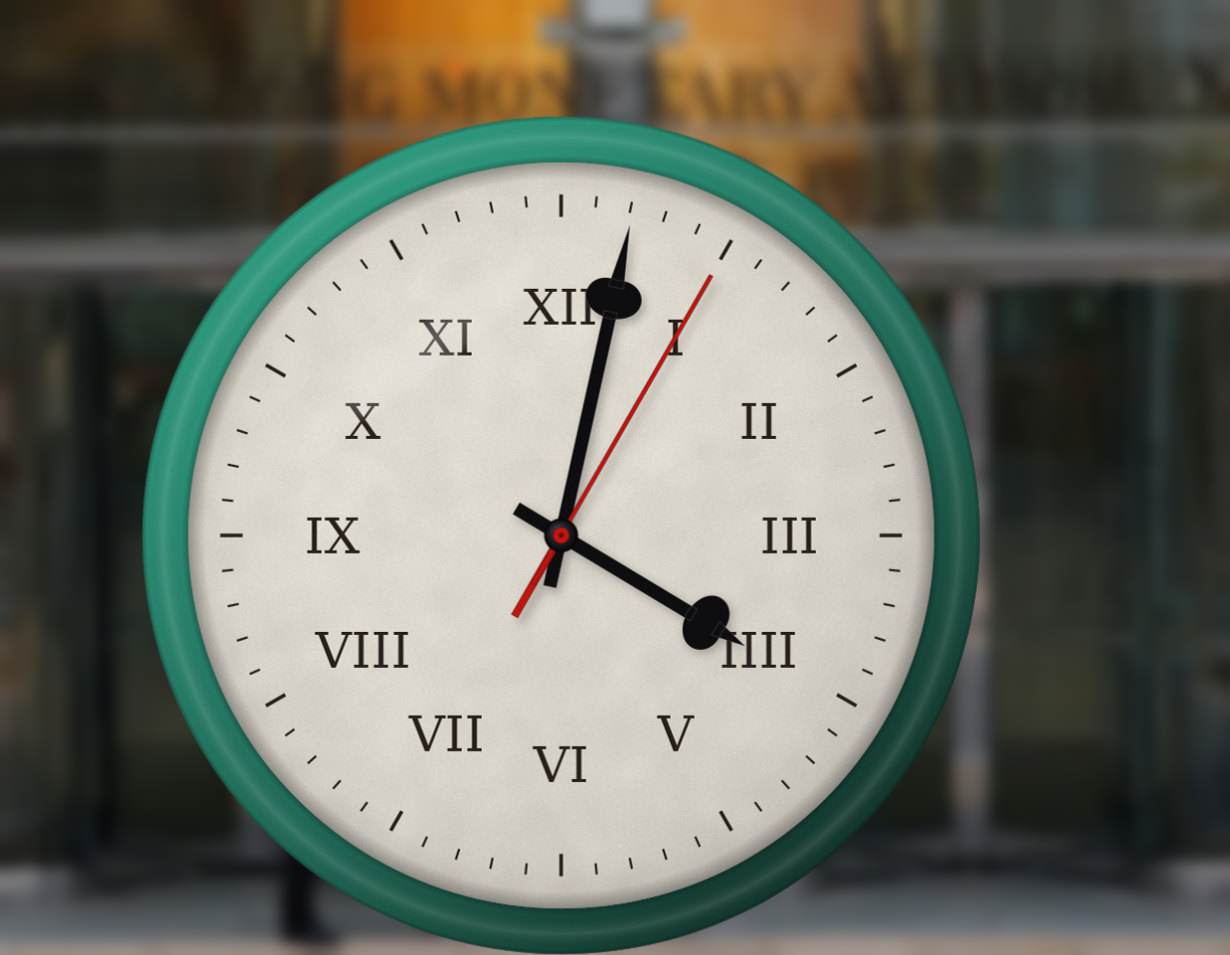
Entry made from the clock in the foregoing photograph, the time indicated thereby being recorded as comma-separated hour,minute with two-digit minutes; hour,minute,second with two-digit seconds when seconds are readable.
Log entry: 4,02,05
